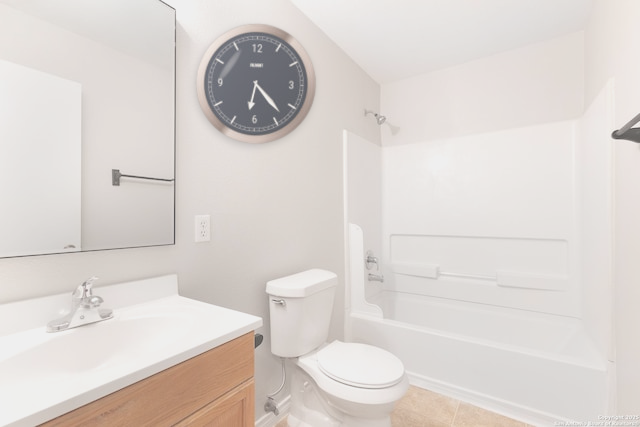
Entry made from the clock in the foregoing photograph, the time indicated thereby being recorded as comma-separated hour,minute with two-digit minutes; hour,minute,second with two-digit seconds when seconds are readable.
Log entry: 6,23
